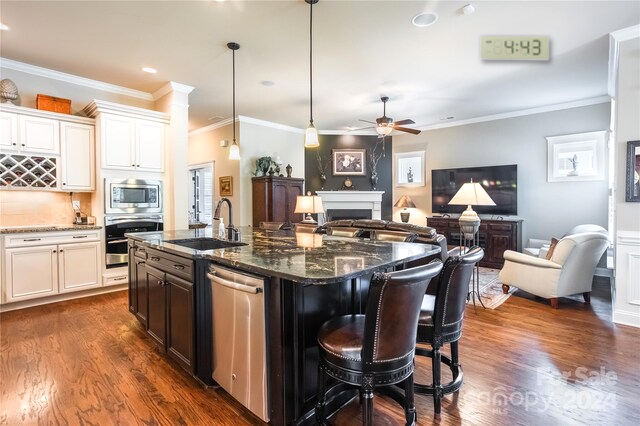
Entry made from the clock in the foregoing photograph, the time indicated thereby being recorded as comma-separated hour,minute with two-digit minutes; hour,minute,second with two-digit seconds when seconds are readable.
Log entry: 4,43
